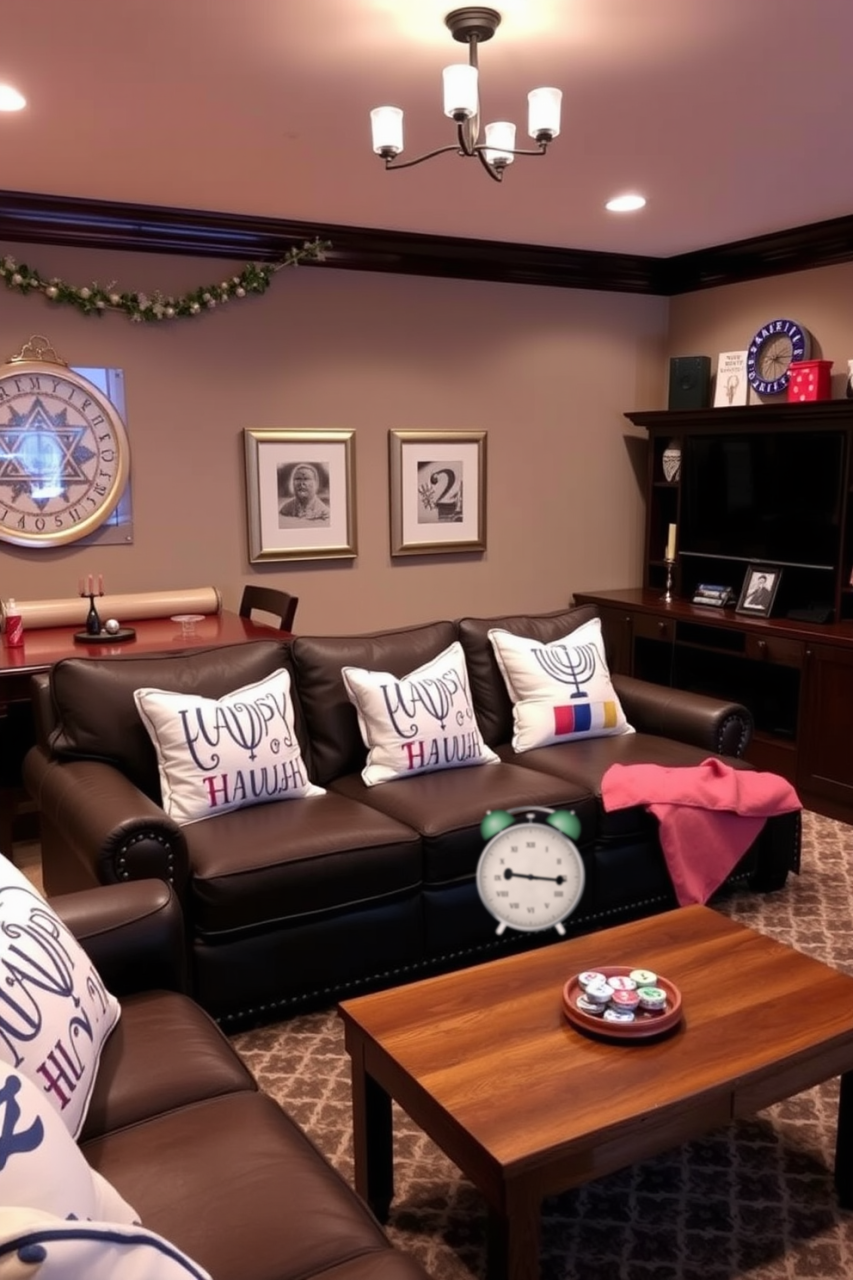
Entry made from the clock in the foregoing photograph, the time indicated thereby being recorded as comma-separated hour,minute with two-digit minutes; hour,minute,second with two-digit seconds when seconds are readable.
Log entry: 9,16
